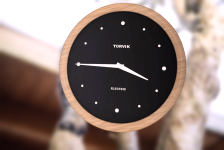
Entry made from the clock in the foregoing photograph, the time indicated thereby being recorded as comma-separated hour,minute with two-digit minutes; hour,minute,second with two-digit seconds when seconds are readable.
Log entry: 3,45
